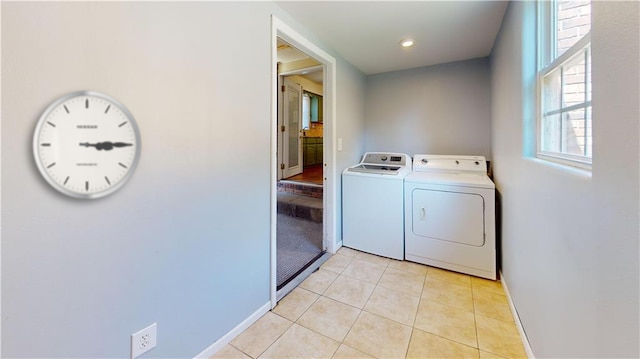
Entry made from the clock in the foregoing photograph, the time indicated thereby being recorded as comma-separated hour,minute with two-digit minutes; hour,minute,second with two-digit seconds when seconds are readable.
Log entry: 3,15
